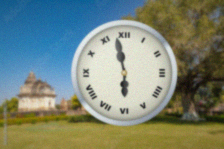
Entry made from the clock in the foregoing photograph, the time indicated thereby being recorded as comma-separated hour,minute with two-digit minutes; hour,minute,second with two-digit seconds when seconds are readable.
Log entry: 5,58
